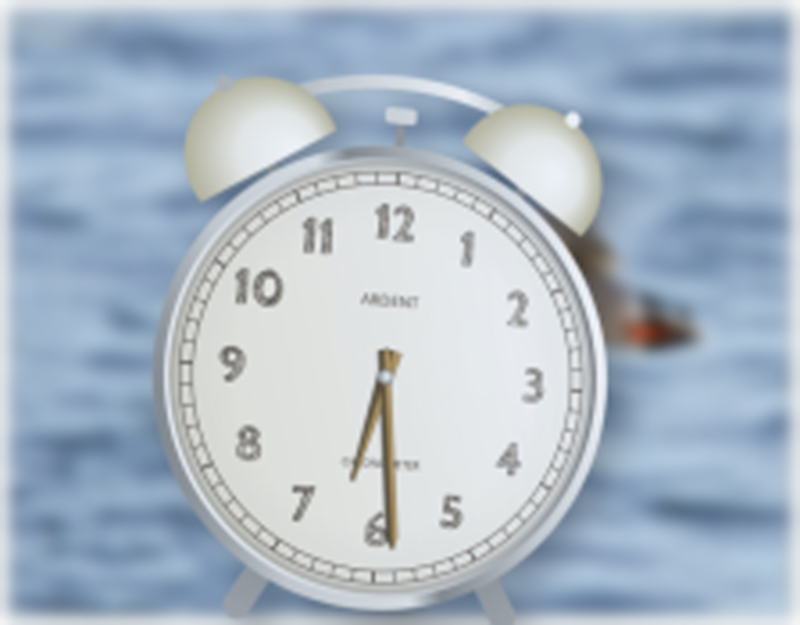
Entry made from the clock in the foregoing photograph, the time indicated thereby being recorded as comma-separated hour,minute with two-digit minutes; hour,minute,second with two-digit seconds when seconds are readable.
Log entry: 6,29
